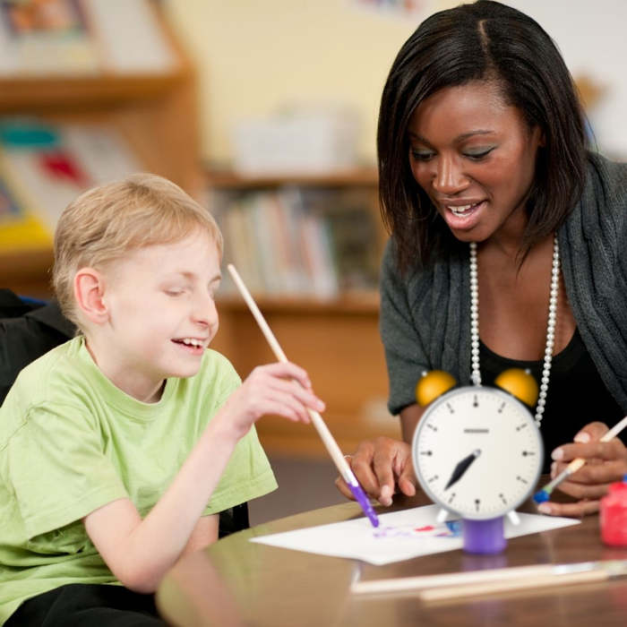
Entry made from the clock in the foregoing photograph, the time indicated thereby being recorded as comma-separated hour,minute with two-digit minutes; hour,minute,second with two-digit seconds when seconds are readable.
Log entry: 7,37
